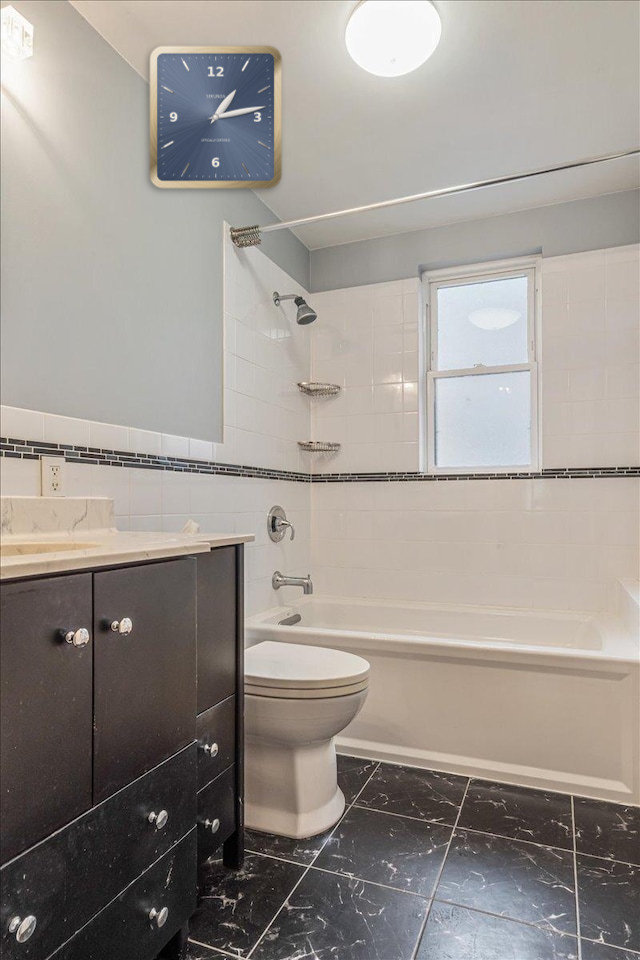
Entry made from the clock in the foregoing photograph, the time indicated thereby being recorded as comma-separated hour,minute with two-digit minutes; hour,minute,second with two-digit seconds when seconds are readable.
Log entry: 1,13
